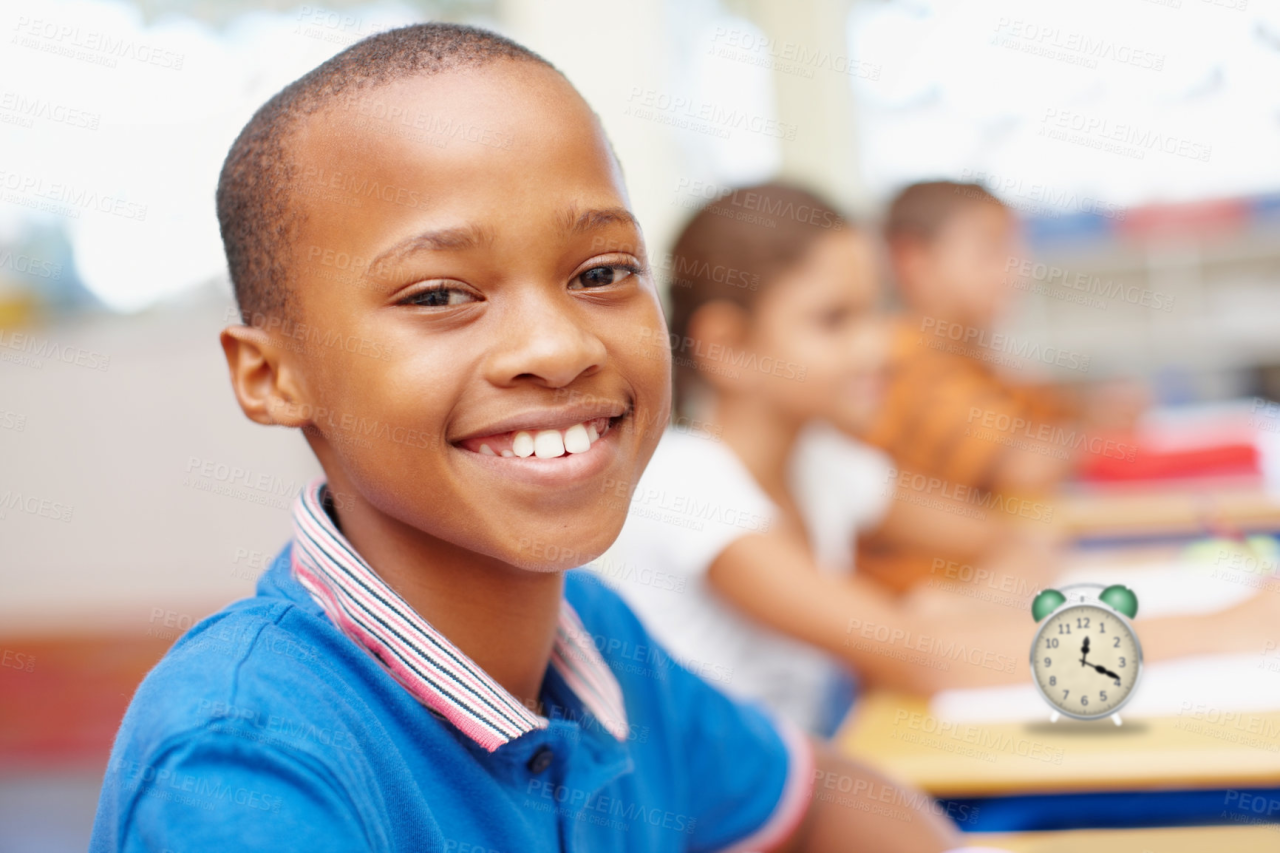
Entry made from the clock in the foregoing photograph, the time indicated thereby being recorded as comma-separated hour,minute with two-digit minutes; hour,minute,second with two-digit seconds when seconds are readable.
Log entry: 12,19
